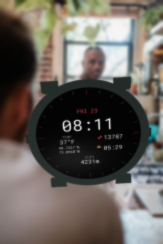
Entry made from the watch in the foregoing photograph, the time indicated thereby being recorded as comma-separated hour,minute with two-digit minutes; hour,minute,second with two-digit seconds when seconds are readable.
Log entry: 8,11
